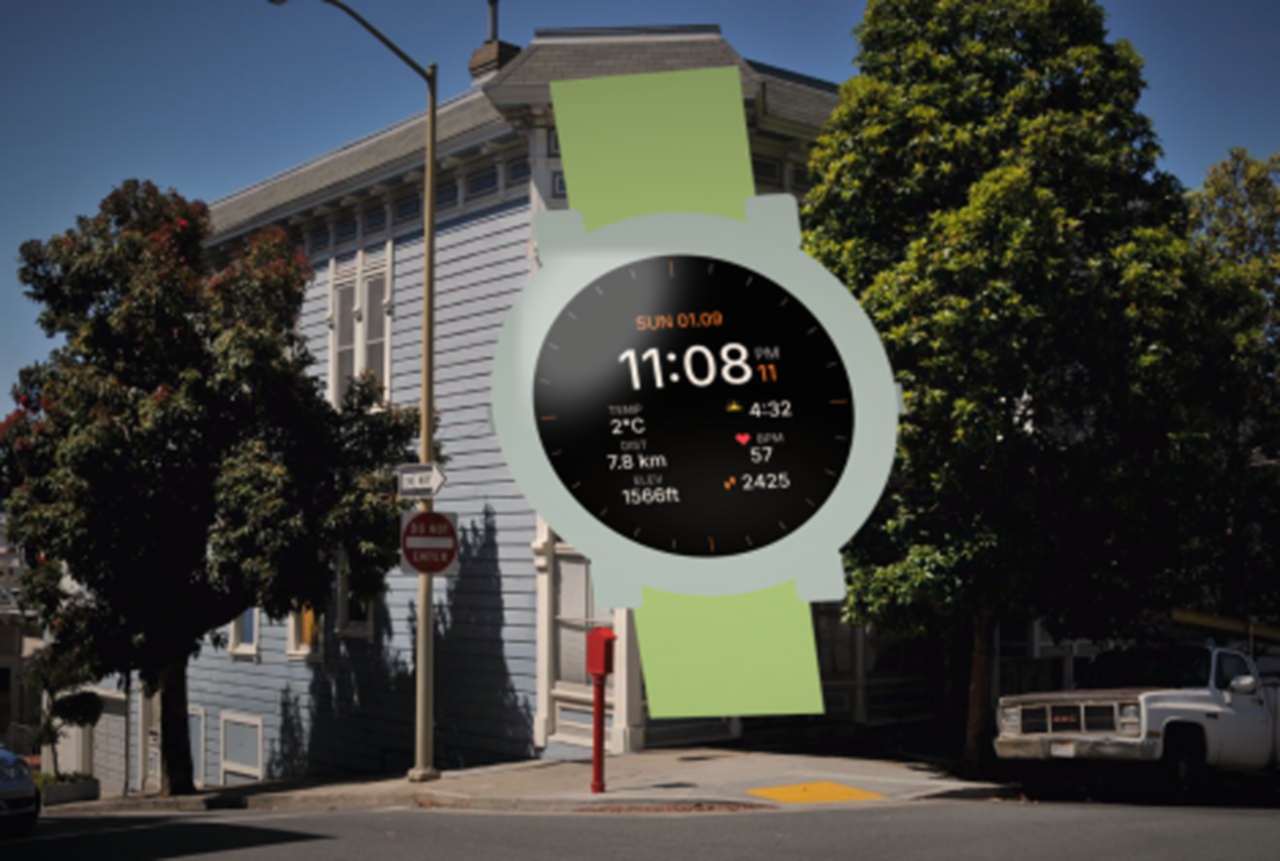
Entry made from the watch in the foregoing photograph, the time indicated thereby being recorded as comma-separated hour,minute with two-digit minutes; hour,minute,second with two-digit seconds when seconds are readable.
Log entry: 11,08,11
